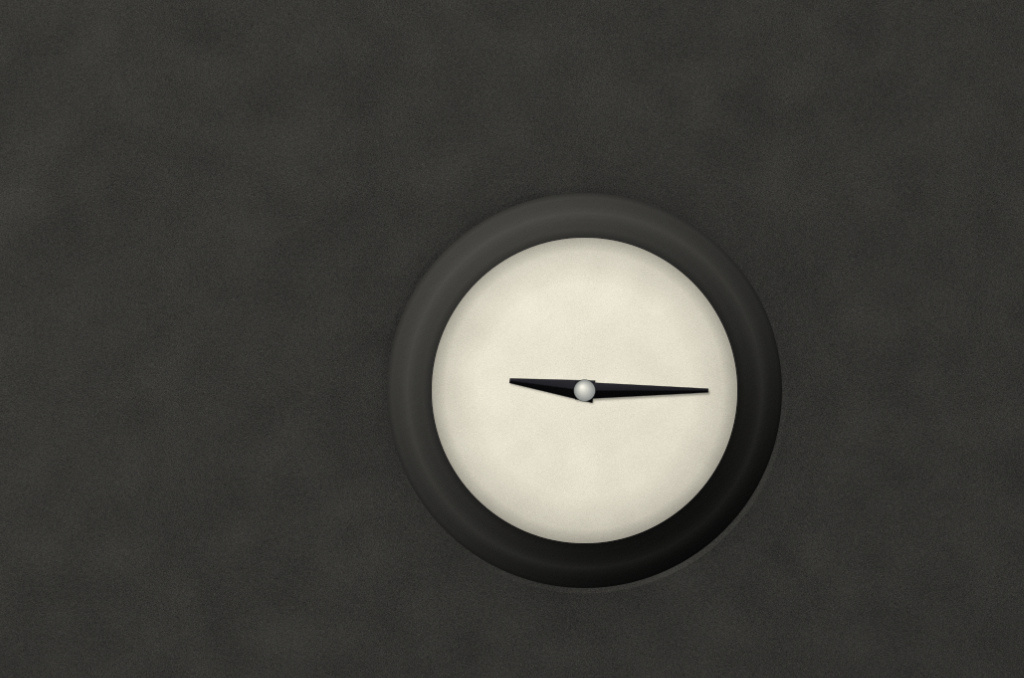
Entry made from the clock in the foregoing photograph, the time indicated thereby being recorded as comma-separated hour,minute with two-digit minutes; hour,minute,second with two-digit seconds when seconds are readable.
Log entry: 9,15
